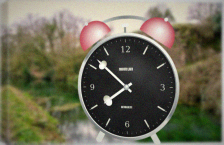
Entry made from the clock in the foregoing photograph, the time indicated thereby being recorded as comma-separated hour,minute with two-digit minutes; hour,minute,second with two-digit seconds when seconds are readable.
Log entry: 7,52
